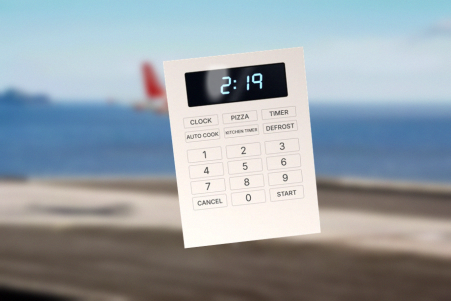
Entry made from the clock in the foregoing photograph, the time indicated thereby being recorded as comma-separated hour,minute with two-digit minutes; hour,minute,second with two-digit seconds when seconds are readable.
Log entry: 2,19
